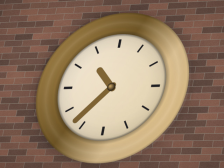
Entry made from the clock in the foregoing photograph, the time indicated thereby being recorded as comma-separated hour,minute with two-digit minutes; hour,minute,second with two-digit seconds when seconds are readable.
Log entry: 10,37
